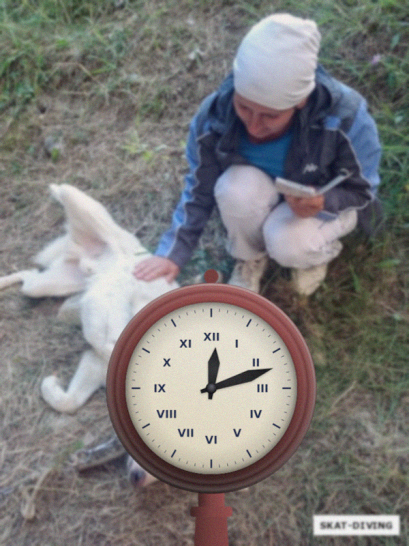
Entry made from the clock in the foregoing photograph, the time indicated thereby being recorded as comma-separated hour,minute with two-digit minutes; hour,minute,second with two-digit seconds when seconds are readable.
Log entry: 12,12
